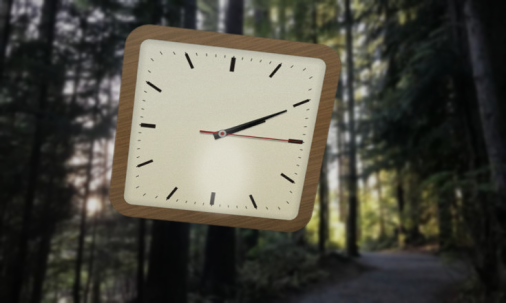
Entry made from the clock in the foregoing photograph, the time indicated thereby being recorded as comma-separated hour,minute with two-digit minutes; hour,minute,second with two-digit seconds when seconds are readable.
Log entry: 2,10,15
